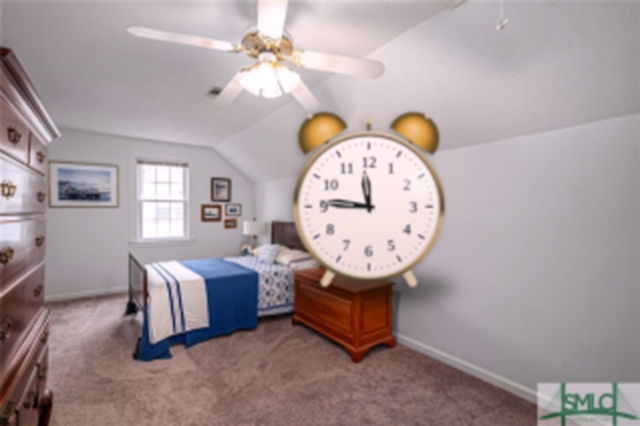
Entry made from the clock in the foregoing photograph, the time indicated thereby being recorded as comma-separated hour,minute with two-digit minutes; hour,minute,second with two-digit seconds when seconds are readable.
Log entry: 11,46
